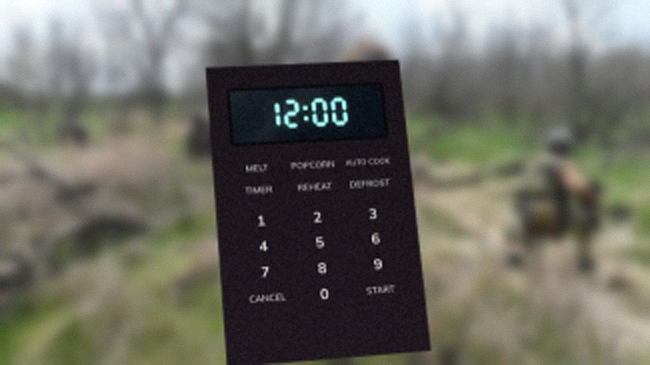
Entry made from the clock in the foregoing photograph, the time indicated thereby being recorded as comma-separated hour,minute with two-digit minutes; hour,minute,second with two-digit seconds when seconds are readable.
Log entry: 12,00
